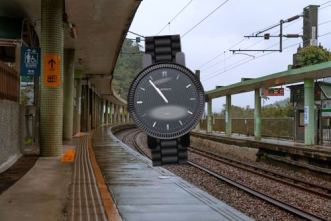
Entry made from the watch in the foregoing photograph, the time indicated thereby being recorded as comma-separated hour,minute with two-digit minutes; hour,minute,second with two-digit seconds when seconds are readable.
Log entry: 10,54
